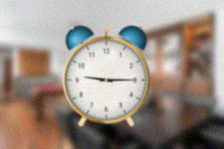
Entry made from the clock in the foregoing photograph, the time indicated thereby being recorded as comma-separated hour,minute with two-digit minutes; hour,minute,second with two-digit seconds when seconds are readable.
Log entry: 9,15
